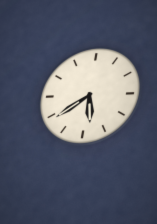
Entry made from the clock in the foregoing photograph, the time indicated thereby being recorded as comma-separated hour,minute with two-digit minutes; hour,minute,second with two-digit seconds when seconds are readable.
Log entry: 5,39
